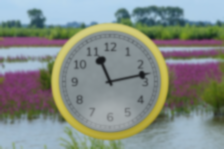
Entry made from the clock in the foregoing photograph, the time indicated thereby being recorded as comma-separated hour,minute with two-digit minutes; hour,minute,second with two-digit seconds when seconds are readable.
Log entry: 11,13
